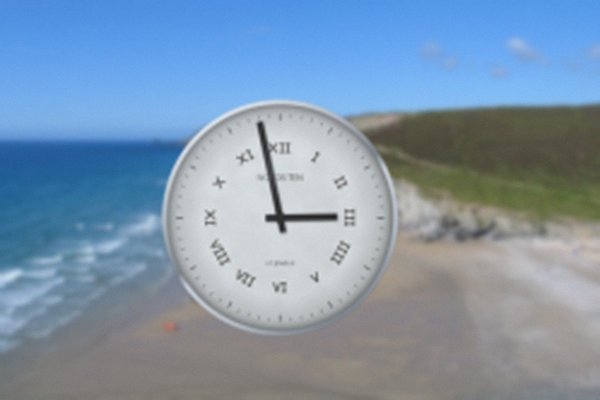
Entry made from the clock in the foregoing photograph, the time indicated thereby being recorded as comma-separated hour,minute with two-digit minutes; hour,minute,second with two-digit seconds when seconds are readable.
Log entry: 2,58
